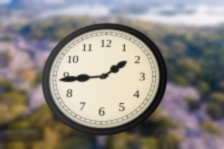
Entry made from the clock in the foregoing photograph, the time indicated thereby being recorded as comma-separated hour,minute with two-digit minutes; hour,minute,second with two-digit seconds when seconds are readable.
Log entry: 1,44
